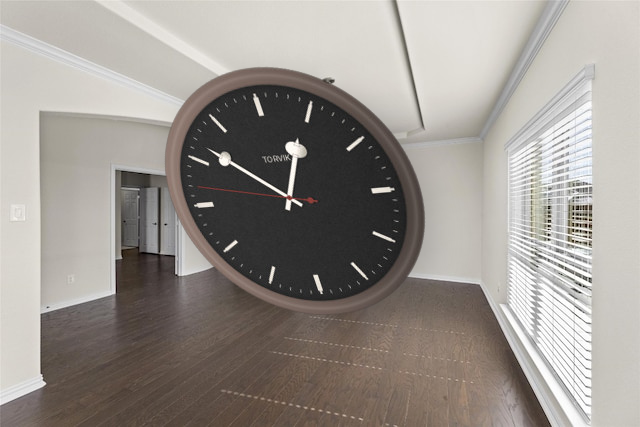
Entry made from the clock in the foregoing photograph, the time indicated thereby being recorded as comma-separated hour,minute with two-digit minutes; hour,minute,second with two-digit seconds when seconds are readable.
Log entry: 12,51,47
